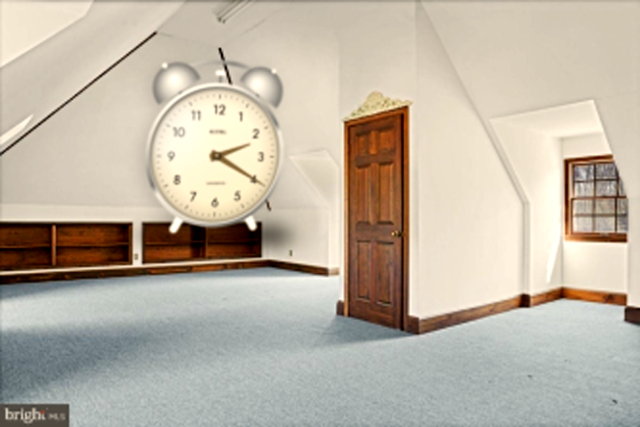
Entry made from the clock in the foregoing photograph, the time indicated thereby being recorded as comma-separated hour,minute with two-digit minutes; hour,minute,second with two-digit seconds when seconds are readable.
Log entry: 2,20
